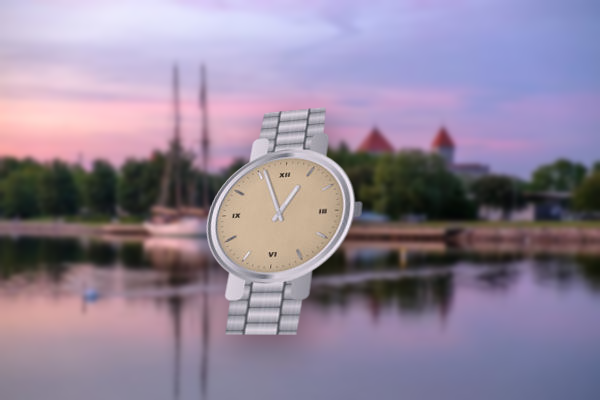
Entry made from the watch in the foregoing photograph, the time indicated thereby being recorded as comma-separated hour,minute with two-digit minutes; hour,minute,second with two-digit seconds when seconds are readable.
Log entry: 12,56
